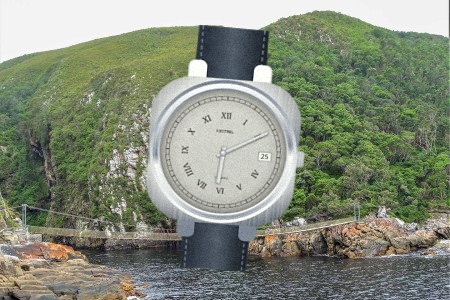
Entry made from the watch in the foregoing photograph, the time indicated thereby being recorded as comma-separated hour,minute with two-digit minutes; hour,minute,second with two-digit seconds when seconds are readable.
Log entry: 6,10
